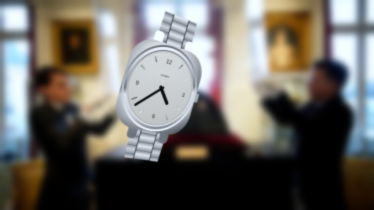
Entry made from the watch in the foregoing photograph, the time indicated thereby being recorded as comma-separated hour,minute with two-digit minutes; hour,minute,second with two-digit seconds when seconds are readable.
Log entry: 4,38
